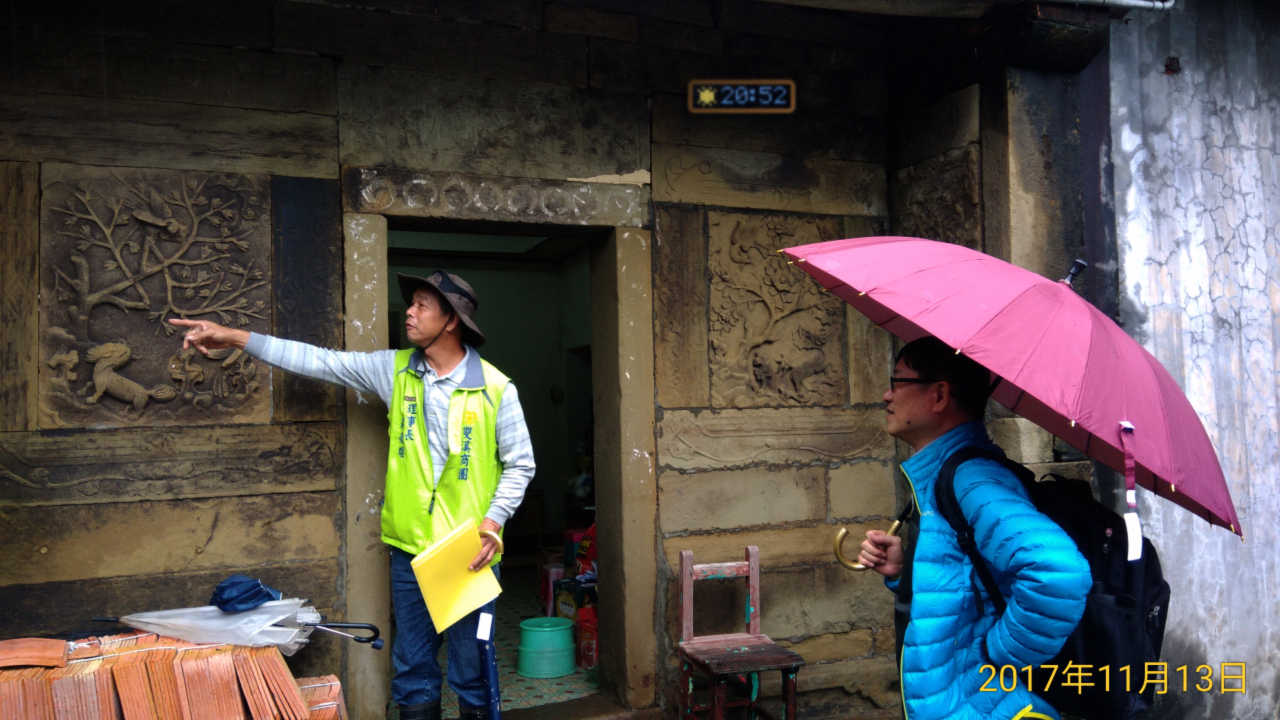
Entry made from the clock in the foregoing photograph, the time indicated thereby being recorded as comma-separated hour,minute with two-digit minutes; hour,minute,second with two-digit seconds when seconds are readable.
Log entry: 20,52
